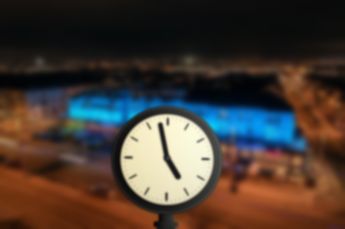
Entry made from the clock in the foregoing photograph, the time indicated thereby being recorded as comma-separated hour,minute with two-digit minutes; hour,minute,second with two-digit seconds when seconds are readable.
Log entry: 4,58
